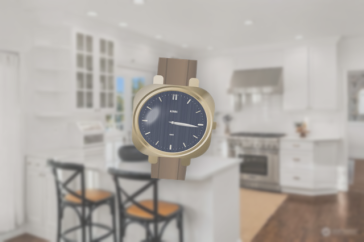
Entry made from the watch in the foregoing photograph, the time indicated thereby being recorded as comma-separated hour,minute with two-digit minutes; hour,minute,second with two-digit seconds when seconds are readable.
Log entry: 3,16
